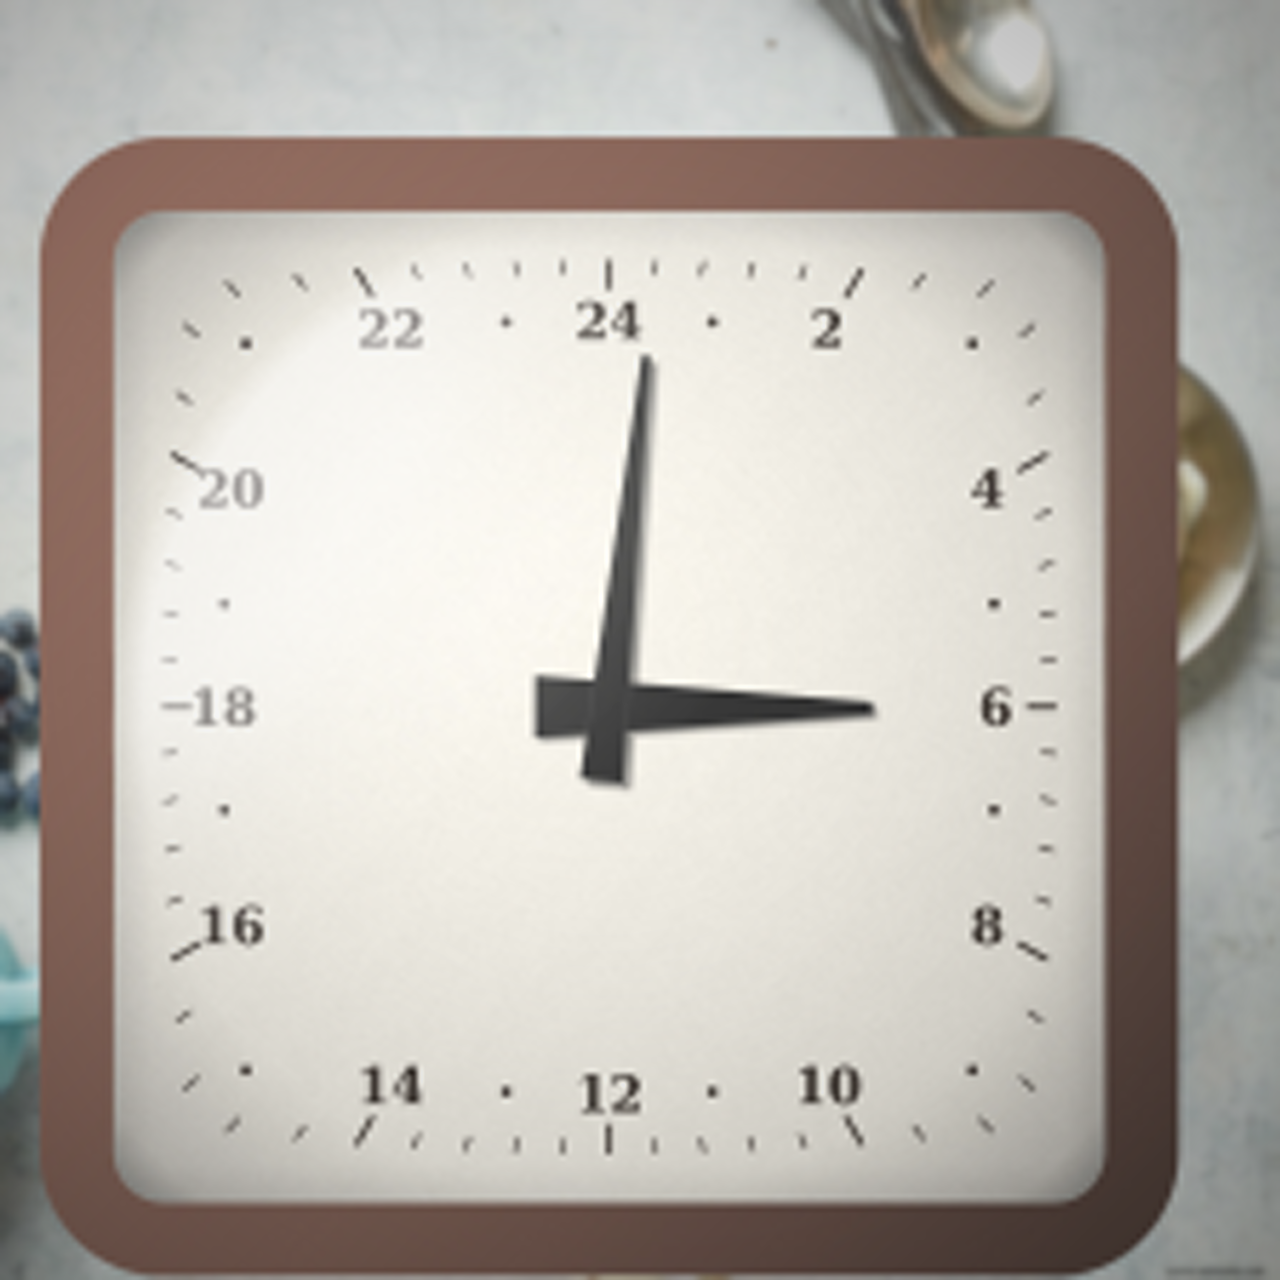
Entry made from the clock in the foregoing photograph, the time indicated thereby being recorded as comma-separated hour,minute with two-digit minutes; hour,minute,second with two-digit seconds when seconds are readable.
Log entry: 6,01
